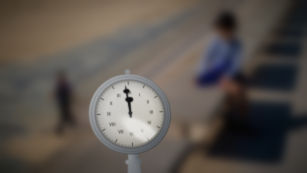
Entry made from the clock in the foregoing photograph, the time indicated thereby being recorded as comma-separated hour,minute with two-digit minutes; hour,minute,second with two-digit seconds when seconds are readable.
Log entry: 11,59
